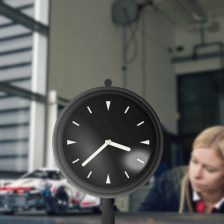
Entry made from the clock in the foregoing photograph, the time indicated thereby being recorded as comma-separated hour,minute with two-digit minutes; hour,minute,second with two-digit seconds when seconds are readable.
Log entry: 3,38
